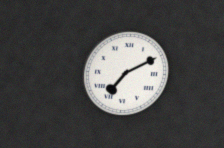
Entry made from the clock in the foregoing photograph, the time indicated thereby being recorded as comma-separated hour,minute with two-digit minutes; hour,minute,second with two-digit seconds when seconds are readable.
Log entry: 7,10
